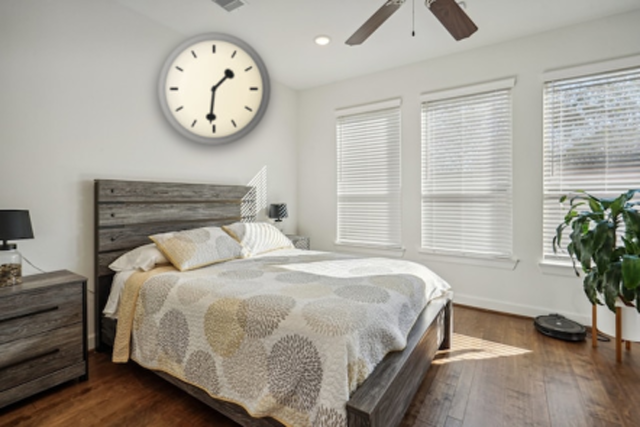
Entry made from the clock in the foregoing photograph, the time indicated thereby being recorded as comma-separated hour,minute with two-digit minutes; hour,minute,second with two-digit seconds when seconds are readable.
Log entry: 1,31
